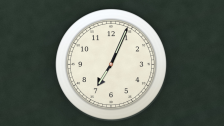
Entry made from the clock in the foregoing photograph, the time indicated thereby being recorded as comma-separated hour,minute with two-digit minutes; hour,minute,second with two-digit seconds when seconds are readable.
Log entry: 7,04
